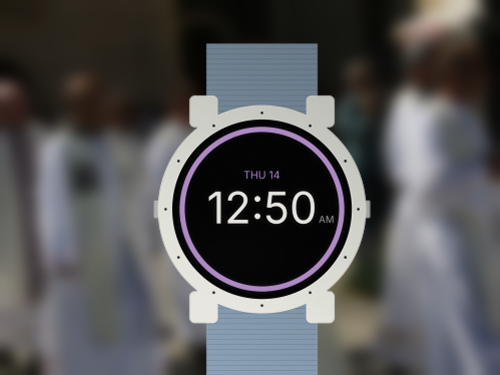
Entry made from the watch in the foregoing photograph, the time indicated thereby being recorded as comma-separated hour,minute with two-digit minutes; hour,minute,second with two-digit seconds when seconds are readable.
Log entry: 12,50
